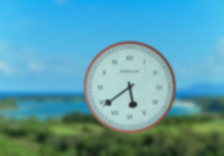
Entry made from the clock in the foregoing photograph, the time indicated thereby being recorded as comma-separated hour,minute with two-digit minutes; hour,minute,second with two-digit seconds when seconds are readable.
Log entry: 5,39
